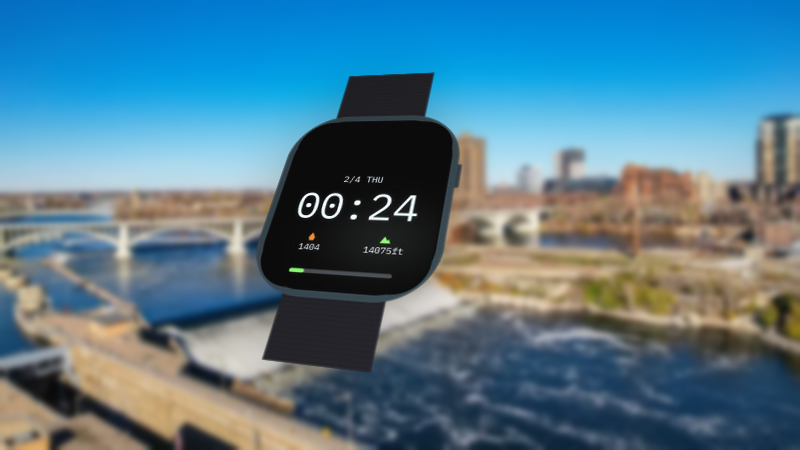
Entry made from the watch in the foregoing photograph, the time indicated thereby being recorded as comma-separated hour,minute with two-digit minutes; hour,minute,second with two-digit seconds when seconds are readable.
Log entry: 0,24
